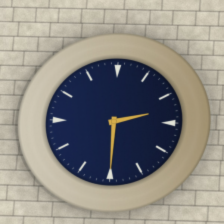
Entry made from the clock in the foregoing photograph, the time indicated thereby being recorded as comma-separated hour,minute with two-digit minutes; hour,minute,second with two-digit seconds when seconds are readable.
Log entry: 2,30
